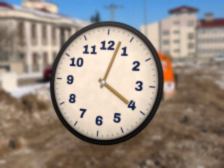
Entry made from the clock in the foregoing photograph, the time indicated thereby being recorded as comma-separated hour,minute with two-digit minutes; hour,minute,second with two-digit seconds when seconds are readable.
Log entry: 4,03
